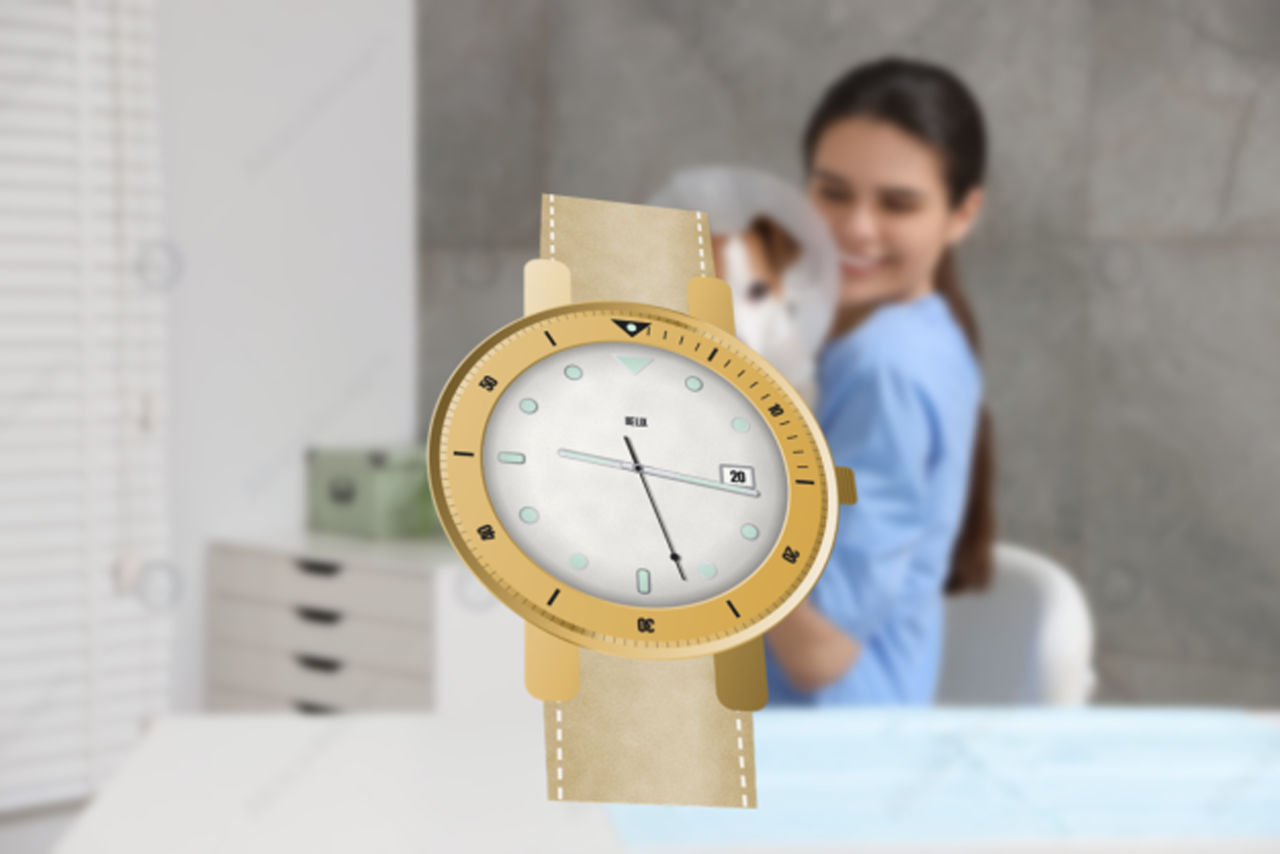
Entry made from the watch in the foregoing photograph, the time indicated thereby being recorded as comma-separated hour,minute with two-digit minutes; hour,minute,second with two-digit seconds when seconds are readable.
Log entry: 9,16,27
